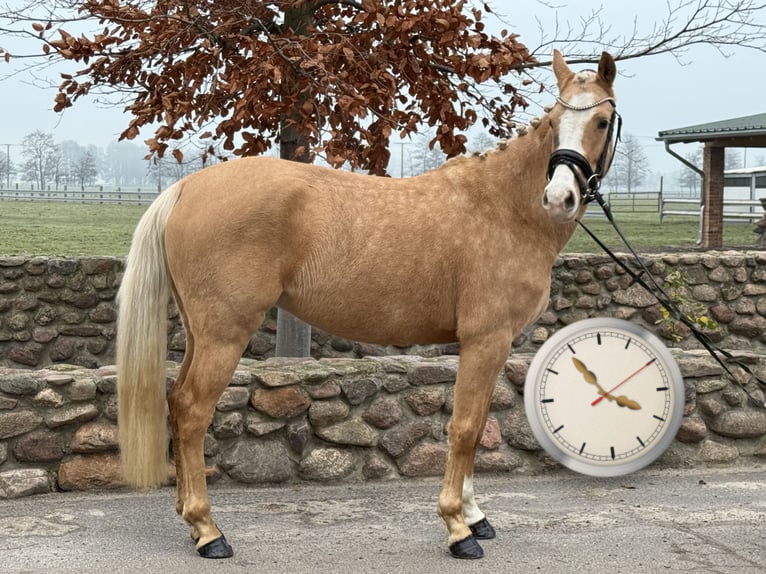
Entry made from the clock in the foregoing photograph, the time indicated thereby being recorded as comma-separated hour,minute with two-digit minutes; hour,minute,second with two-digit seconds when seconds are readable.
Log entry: 3,54,10
